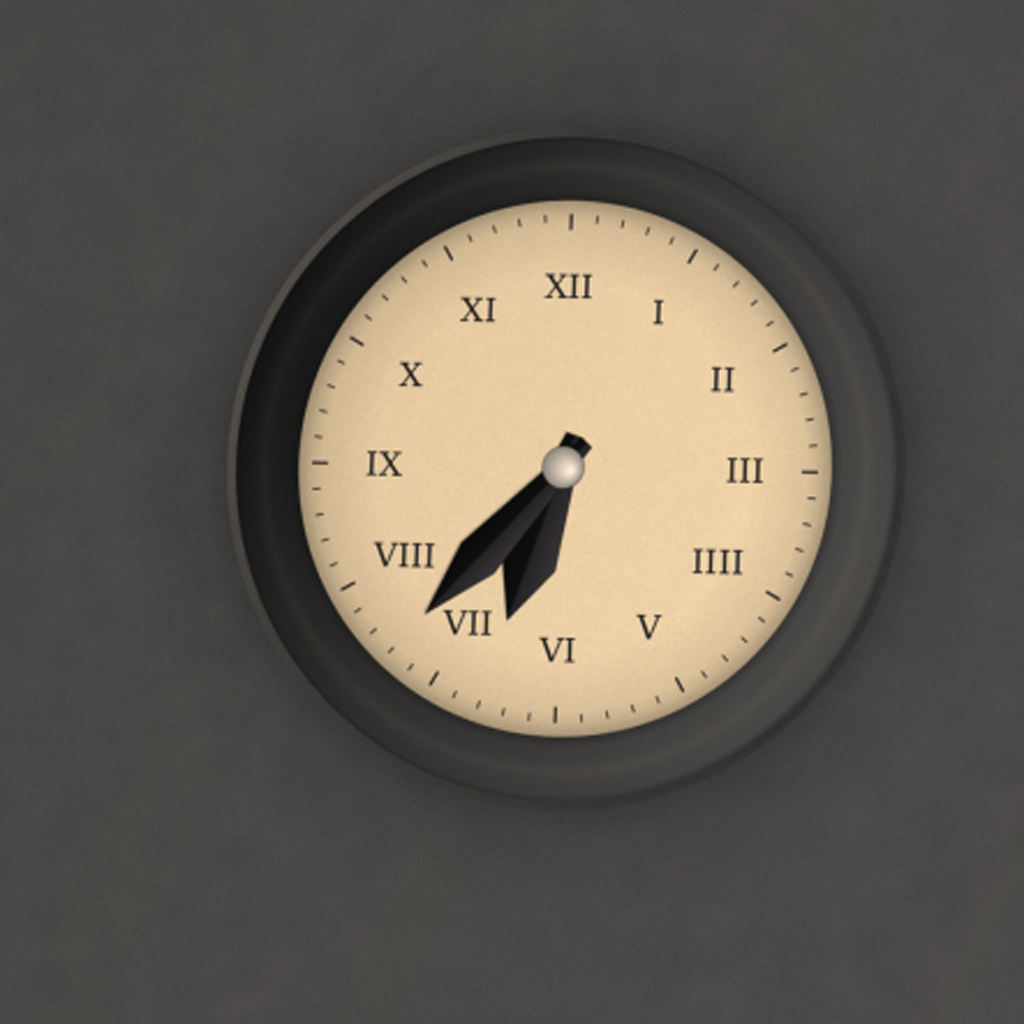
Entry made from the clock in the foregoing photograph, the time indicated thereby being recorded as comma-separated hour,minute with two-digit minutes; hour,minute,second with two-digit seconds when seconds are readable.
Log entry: 6,37
